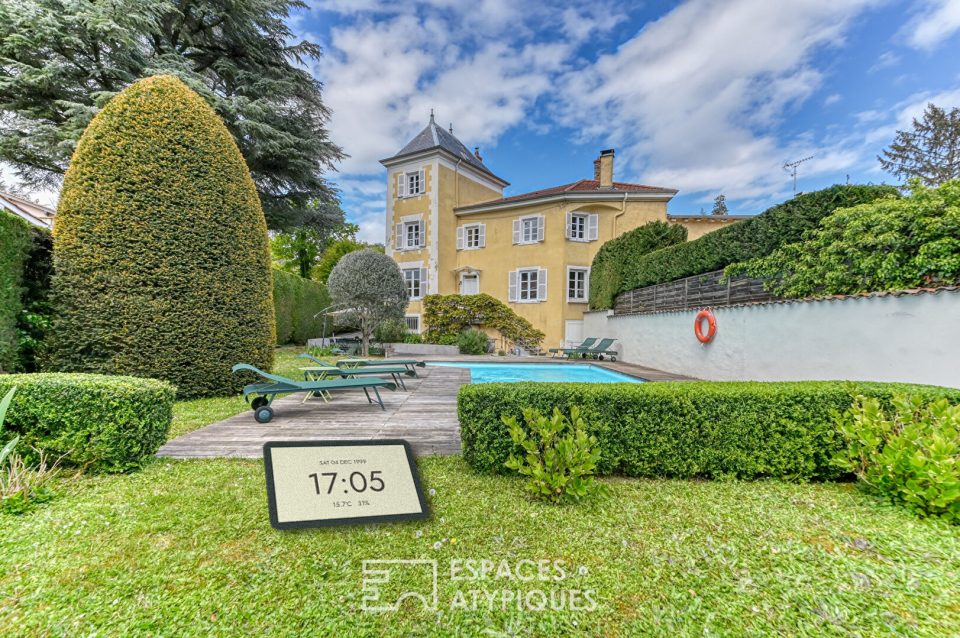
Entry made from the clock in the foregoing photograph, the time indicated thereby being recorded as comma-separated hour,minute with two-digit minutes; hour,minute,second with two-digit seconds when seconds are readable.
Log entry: 17,05
